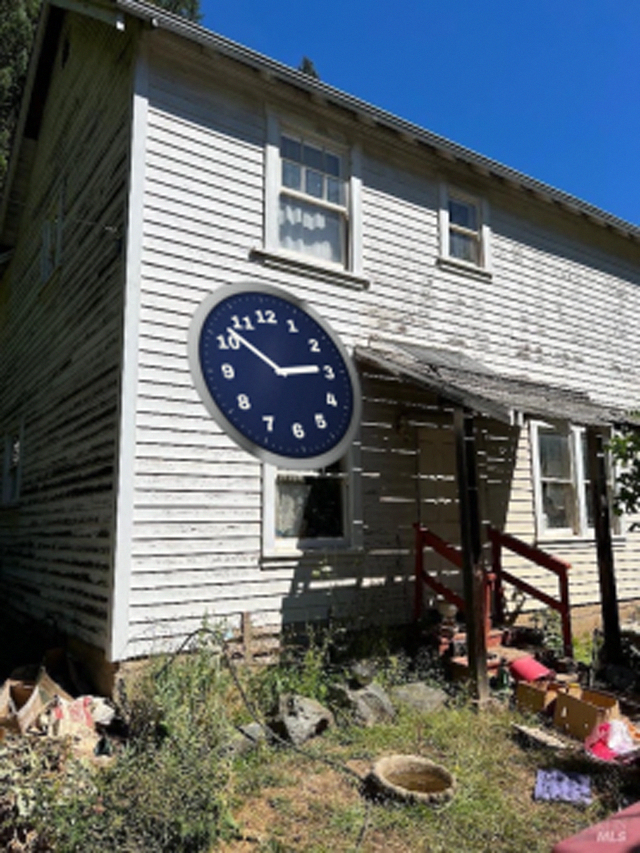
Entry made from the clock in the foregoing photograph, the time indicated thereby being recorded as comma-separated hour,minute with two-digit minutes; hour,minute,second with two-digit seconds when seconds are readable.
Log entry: 2,52
